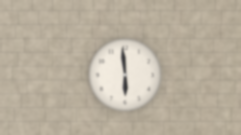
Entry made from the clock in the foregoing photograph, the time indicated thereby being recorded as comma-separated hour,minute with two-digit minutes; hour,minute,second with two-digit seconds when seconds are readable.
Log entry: 5,59
